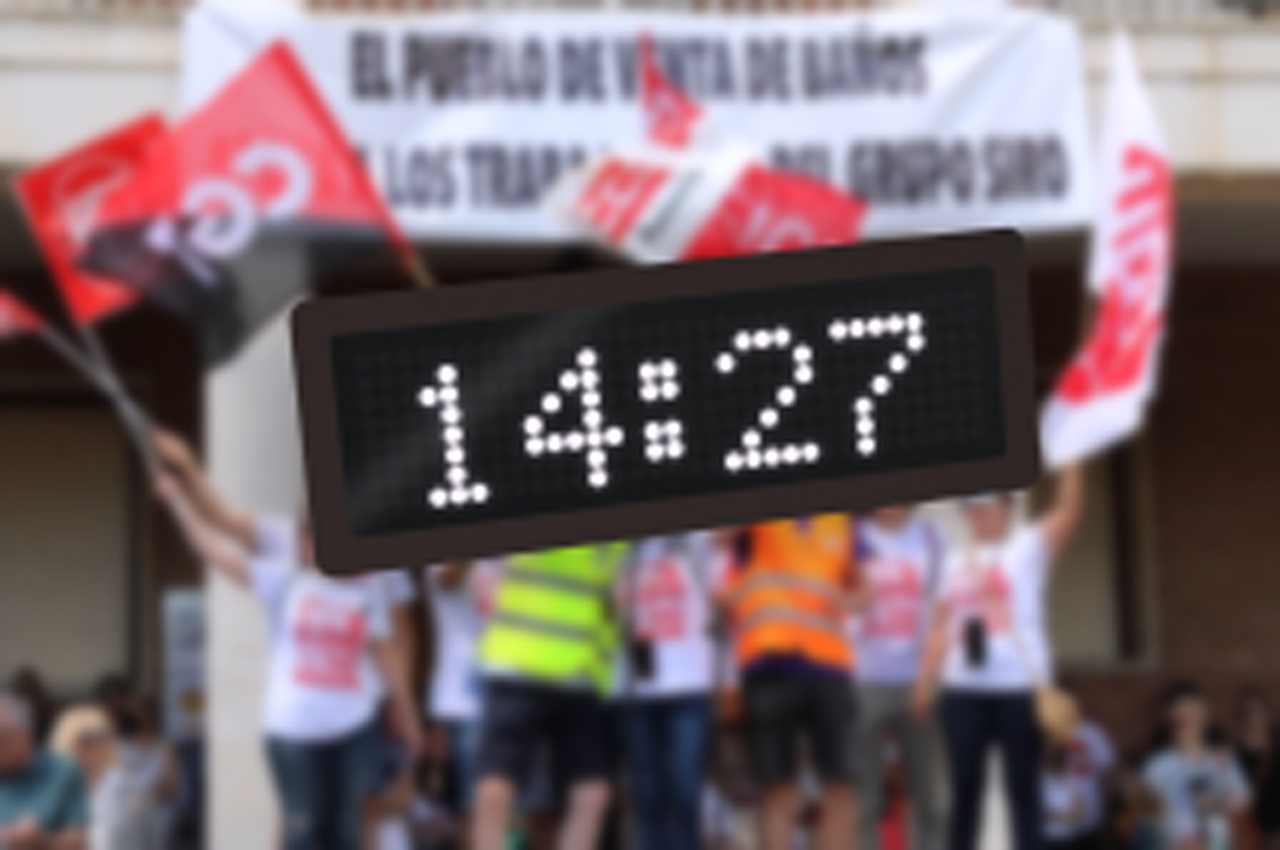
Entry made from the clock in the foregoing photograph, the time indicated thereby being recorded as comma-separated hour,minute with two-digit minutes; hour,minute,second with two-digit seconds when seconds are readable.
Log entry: 14,27
